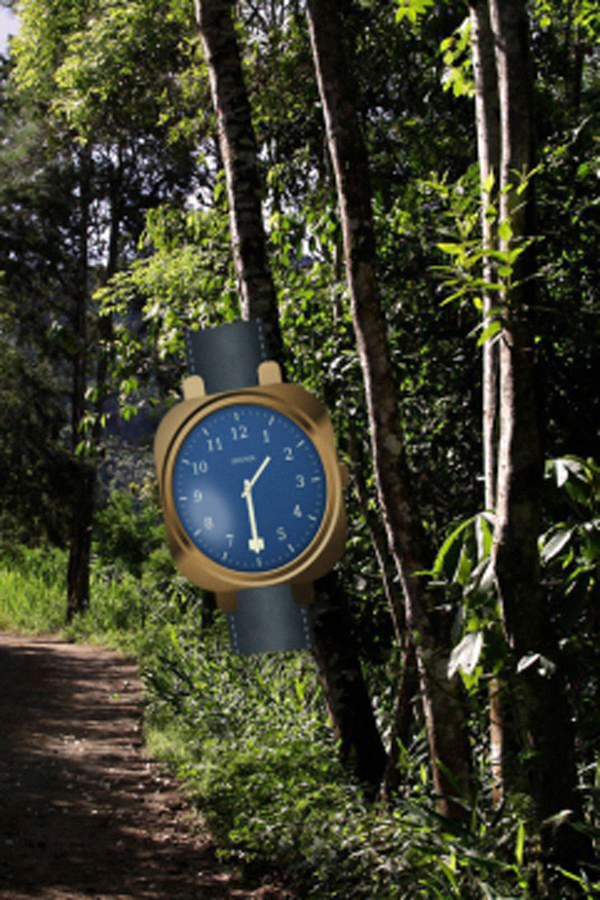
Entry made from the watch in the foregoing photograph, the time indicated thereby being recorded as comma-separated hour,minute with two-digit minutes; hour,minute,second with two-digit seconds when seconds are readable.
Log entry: 1,30
